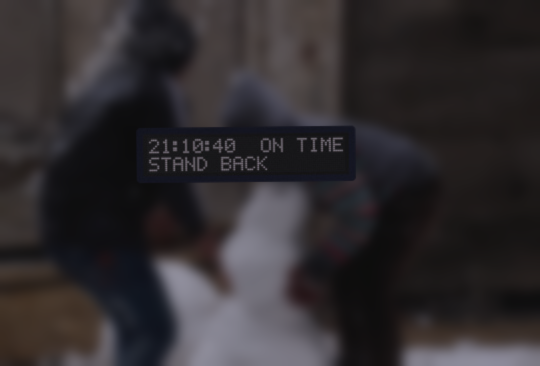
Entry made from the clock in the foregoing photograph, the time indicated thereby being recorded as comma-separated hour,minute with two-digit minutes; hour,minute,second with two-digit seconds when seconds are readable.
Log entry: 21,10,40
